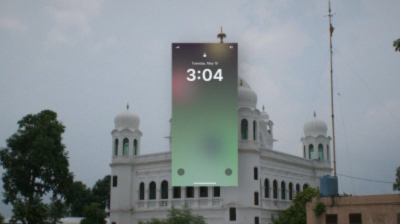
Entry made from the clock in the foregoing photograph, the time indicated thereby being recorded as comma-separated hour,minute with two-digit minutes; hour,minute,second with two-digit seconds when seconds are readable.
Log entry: 3,04
